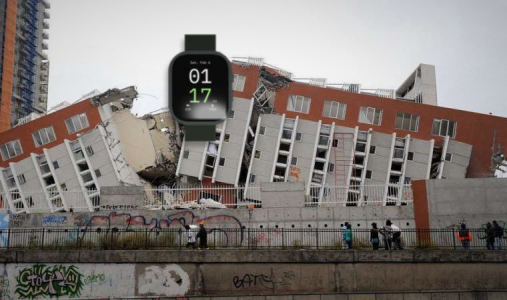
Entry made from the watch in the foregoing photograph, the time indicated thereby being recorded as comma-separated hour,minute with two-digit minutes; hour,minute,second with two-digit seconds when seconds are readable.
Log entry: 1,17
